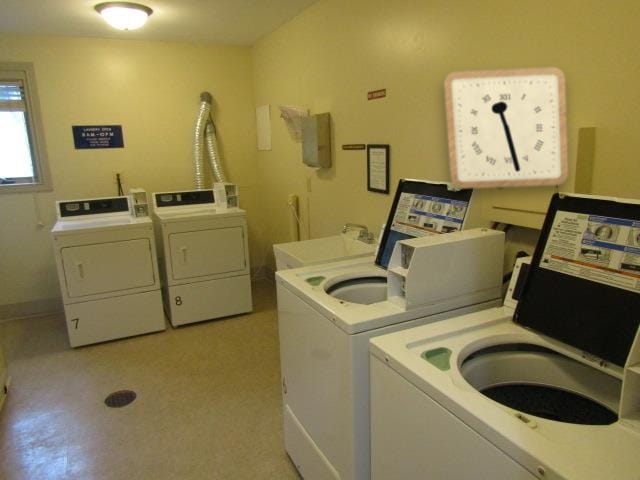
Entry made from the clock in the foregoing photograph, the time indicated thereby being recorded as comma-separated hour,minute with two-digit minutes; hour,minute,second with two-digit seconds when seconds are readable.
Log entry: 11,28
